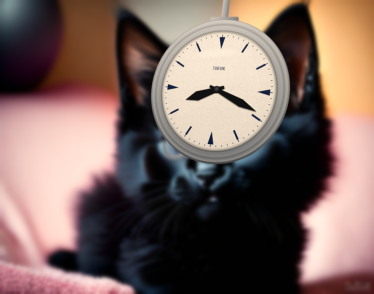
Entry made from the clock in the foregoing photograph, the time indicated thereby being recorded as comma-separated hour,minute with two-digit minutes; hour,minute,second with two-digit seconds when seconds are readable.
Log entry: 8,19
